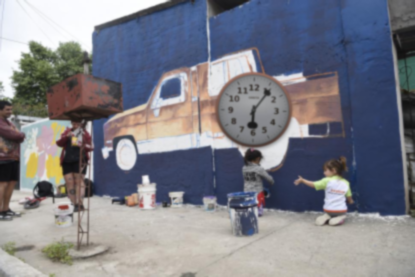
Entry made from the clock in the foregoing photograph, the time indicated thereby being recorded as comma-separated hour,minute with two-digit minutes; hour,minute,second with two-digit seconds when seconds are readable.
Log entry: 6,06
